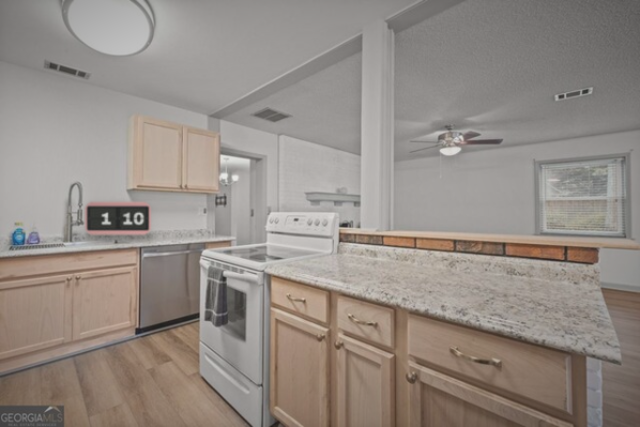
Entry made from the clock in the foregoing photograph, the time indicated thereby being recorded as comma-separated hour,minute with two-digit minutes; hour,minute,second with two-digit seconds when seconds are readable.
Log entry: 1,10
